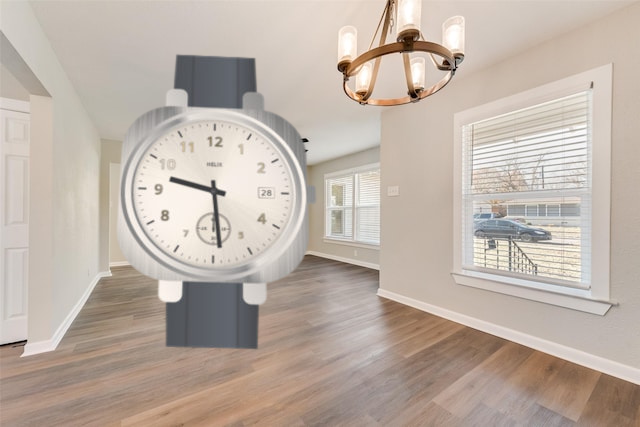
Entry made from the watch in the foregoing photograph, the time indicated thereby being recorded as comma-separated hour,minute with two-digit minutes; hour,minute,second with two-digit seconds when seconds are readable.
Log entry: 9,29
